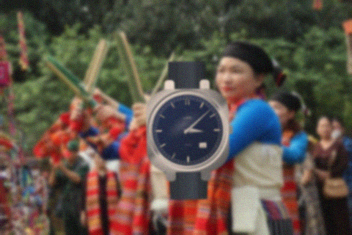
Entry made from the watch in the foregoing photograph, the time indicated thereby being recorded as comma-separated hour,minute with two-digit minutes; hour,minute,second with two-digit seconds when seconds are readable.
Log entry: 3,08
